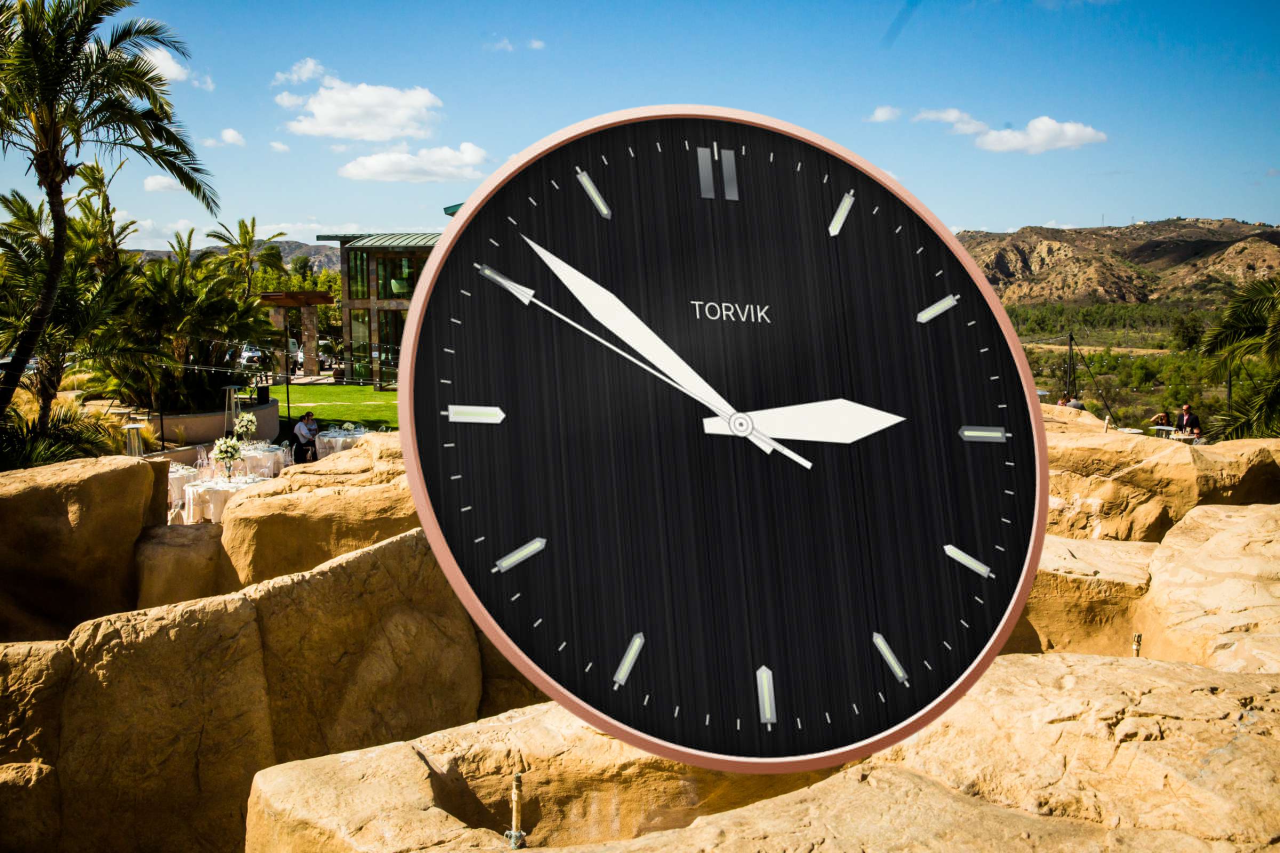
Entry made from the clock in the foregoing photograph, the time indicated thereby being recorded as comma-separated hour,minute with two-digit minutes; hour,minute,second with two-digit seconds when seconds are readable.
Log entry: 2,51,50
